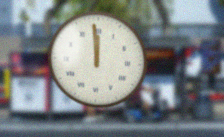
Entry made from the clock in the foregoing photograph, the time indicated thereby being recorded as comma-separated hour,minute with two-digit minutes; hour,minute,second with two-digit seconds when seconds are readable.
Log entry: 11,59
